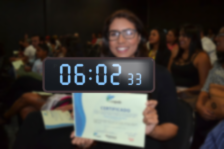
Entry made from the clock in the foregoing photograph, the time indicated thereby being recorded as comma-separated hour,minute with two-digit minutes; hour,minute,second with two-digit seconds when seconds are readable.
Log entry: 6,02,33
